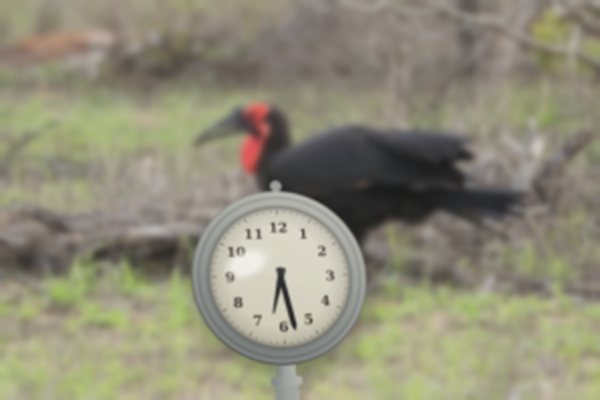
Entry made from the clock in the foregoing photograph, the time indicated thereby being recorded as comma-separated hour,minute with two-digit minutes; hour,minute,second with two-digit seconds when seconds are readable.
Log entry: 6,28
